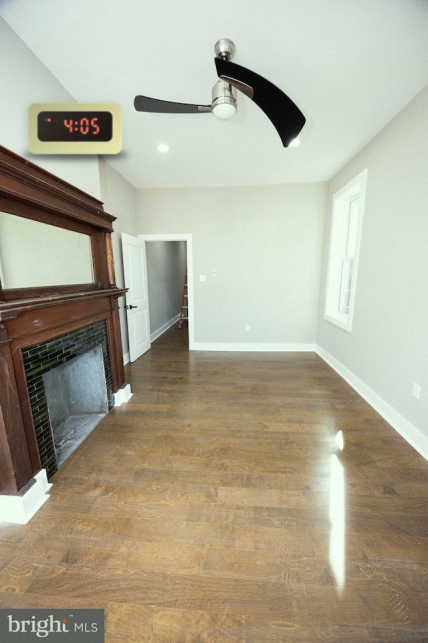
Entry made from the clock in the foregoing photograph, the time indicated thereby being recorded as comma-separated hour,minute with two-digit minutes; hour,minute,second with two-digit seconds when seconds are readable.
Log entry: 4,05
